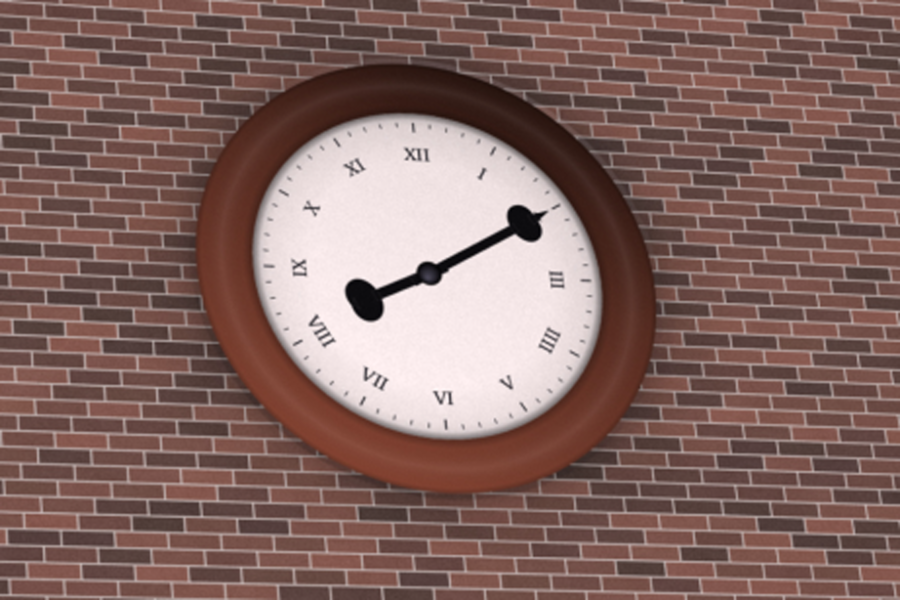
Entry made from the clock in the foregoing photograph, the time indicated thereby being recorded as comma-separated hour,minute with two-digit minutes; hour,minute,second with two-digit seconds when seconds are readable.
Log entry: 8,10
